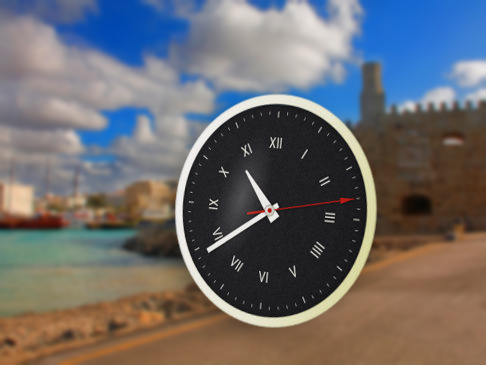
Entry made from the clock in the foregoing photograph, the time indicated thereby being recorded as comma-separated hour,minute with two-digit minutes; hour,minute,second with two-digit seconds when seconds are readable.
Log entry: 10,39,13
